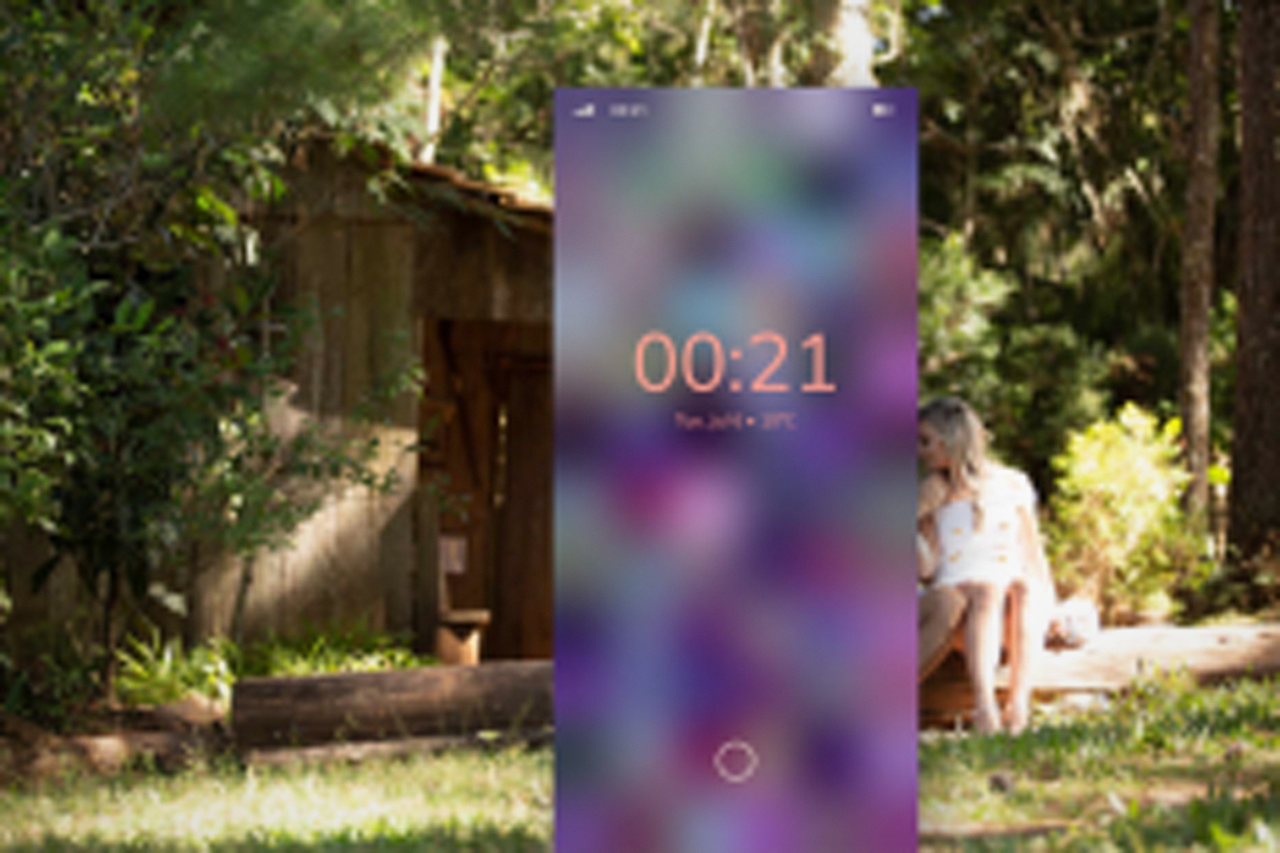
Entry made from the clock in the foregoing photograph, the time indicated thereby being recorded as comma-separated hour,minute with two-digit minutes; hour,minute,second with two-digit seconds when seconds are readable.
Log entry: 0,21
